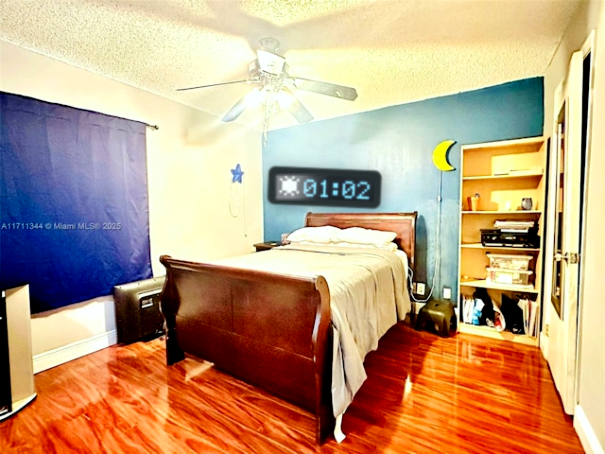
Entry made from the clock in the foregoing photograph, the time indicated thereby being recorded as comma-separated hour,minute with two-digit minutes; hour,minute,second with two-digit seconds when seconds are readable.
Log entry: 1,02
